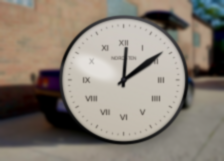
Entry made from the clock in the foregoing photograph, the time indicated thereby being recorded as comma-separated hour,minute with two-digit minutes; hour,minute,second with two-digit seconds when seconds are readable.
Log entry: 12,09
